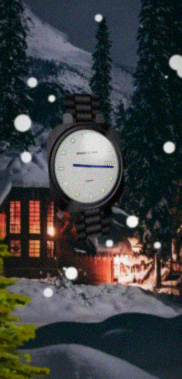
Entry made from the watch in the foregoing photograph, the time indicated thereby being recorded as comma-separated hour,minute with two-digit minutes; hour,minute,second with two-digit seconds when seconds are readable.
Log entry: 9,16
